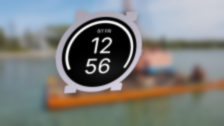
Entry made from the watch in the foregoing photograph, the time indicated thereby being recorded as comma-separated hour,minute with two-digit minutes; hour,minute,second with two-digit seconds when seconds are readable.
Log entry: 12,56
